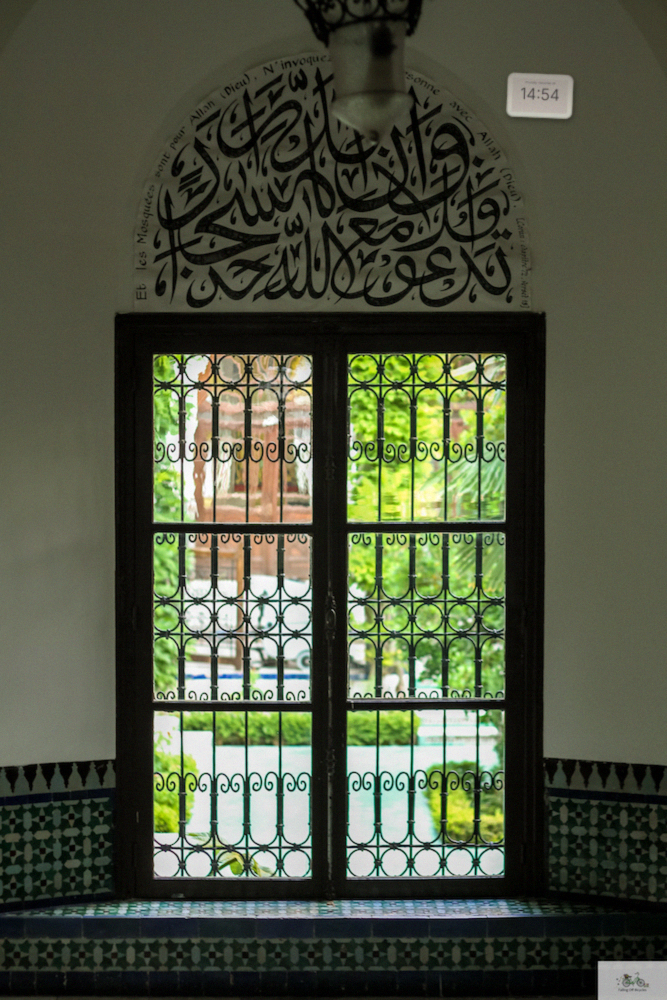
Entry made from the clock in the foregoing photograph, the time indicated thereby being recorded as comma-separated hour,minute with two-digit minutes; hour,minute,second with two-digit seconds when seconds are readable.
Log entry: 14,54
